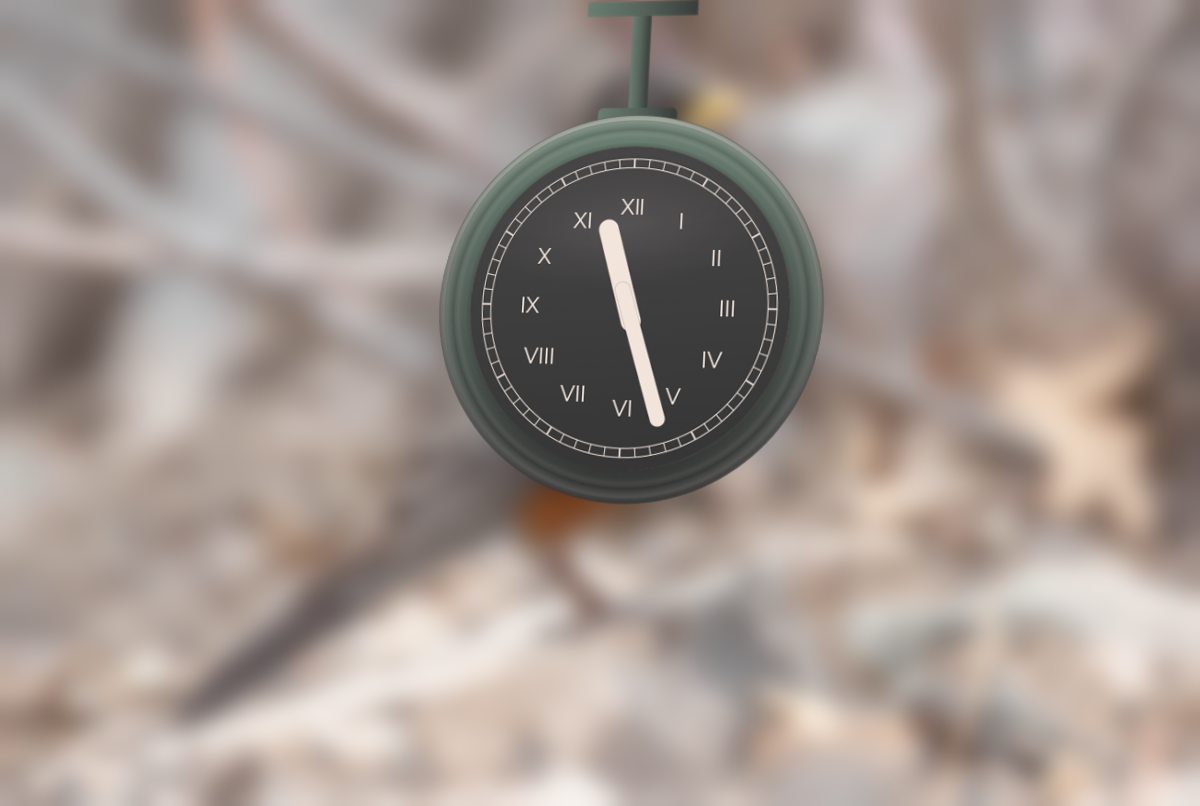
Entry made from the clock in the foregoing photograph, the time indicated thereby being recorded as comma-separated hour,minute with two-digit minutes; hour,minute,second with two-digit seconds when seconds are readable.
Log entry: 11,27
